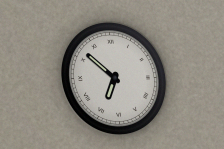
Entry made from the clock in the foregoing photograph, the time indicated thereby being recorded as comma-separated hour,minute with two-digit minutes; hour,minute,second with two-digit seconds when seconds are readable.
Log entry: 6,52
